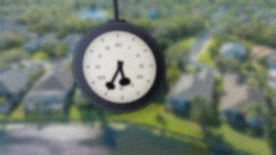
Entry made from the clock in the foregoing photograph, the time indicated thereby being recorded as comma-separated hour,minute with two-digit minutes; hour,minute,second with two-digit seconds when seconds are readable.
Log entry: 5,35
